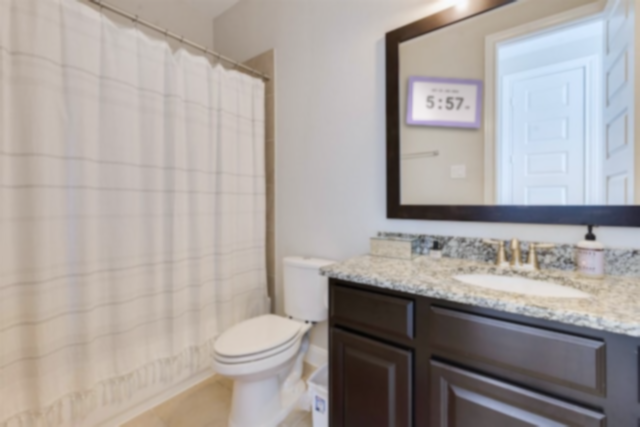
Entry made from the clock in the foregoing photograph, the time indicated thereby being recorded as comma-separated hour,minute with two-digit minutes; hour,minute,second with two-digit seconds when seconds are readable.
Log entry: 5,57
